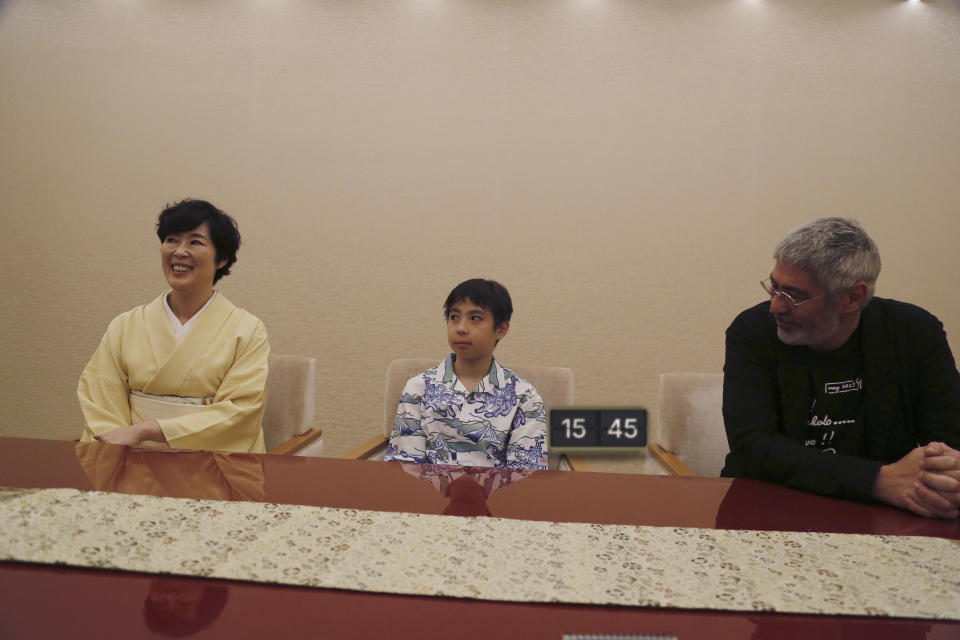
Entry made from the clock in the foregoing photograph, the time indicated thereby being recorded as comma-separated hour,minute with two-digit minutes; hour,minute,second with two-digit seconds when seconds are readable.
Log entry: 15,45
